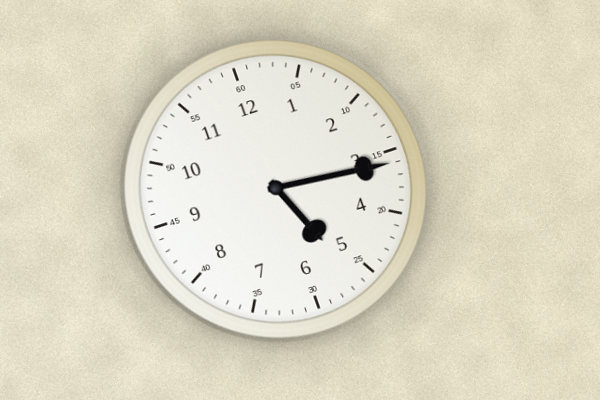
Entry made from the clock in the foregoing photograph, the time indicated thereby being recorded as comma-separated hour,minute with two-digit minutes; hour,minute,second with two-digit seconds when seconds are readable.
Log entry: 5,16
